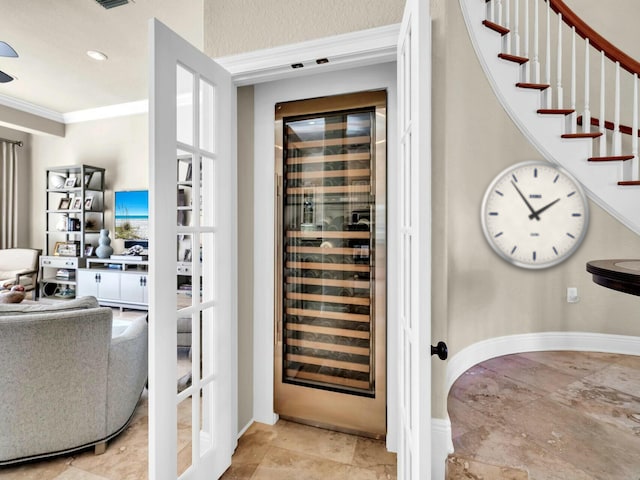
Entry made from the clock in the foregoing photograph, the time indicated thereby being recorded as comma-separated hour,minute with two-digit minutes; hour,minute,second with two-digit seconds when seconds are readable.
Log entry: 1,54
